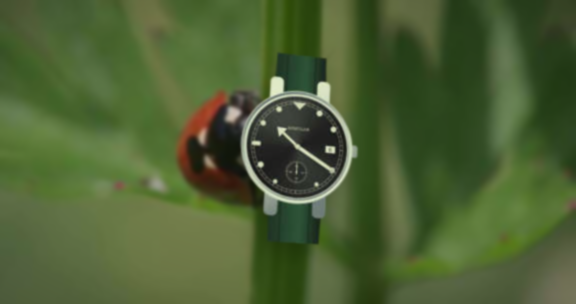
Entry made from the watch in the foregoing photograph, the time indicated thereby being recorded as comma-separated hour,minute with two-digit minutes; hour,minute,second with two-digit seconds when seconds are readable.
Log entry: 10,20
